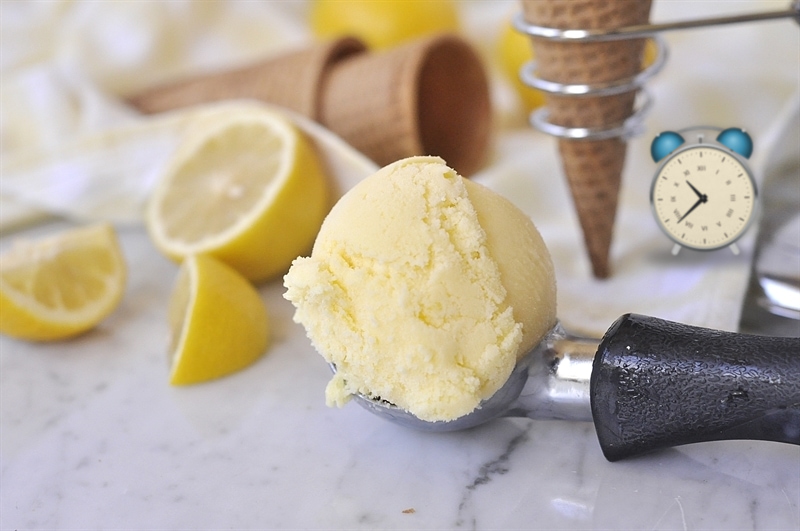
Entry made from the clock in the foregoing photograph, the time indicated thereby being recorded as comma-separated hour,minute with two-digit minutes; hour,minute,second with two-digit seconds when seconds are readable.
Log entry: 10,38
